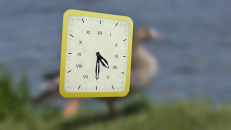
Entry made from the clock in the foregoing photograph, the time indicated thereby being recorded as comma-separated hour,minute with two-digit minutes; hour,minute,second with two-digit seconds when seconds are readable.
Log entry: 4,30
